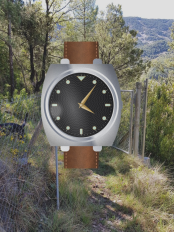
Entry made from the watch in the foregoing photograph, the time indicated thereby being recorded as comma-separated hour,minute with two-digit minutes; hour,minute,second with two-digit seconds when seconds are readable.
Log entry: 4,06
